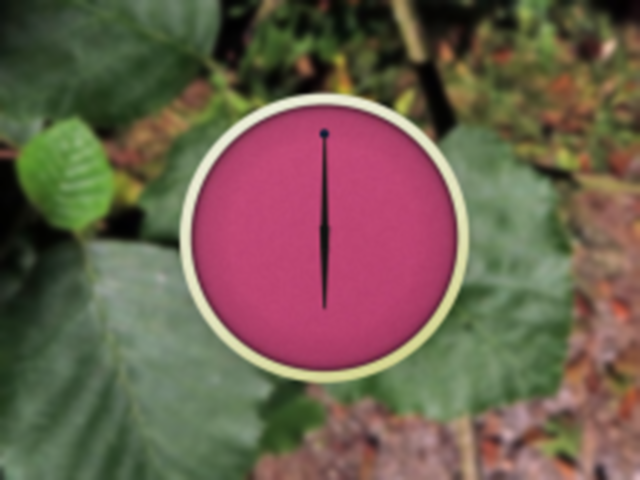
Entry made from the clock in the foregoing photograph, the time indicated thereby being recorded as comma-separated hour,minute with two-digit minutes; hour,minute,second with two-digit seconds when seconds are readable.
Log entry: 6,00
